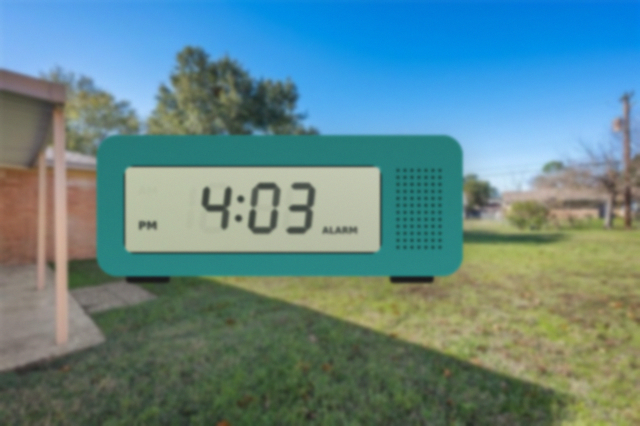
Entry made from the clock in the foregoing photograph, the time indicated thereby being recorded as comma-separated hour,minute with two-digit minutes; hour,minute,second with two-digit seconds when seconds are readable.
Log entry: 4,03
